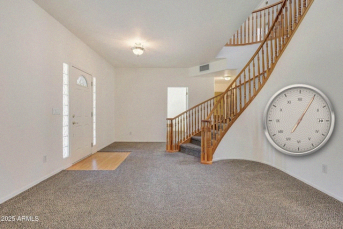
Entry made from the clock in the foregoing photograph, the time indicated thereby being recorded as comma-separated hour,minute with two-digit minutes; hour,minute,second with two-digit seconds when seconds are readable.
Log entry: 7,05
